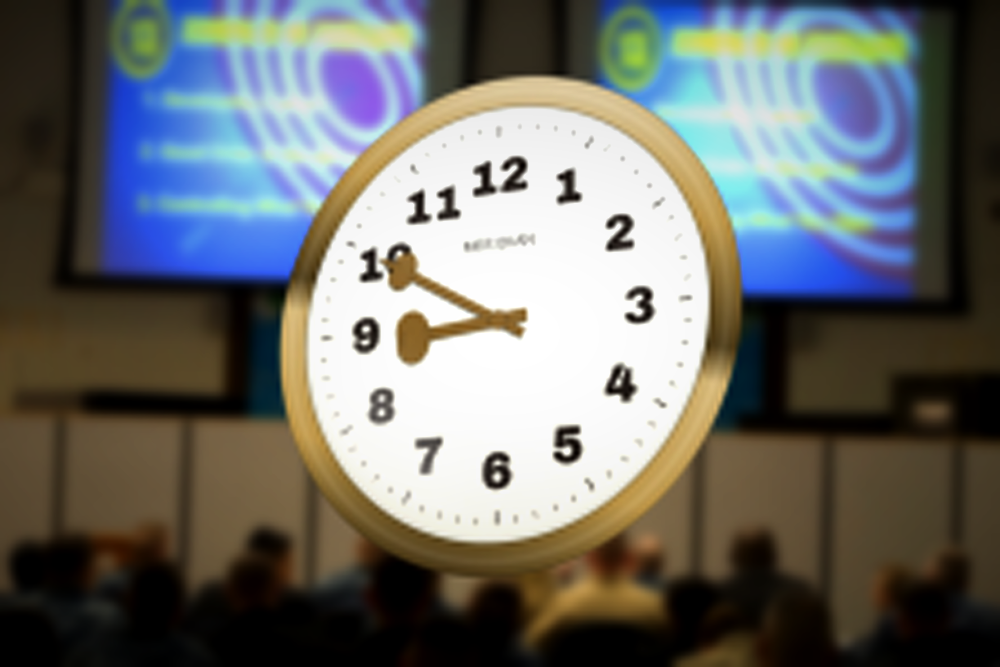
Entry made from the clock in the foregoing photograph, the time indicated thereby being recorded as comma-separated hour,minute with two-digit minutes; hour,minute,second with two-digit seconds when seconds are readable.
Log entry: 8,50
